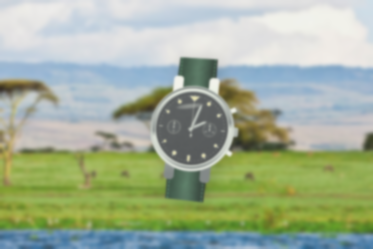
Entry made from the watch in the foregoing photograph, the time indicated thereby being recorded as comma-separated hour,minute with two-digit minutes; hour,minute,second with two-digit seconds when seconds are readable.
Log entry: 2,03
